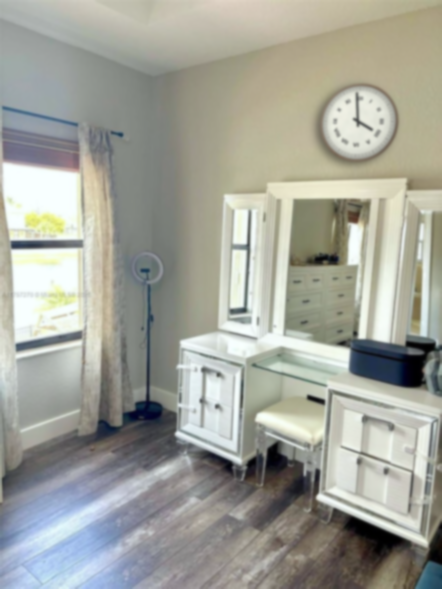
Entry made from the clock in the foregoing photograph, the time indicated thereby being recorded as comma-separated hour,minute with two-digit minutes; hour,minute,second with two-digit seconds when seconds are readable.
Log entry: 3,59
